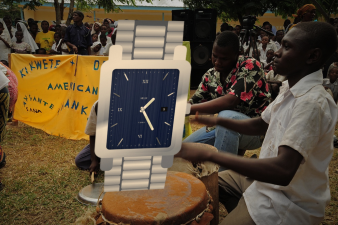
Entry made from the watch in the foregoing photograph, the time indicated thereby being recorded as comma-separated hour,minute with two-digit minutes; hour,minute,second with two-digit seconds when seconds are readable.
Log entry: 1,25
